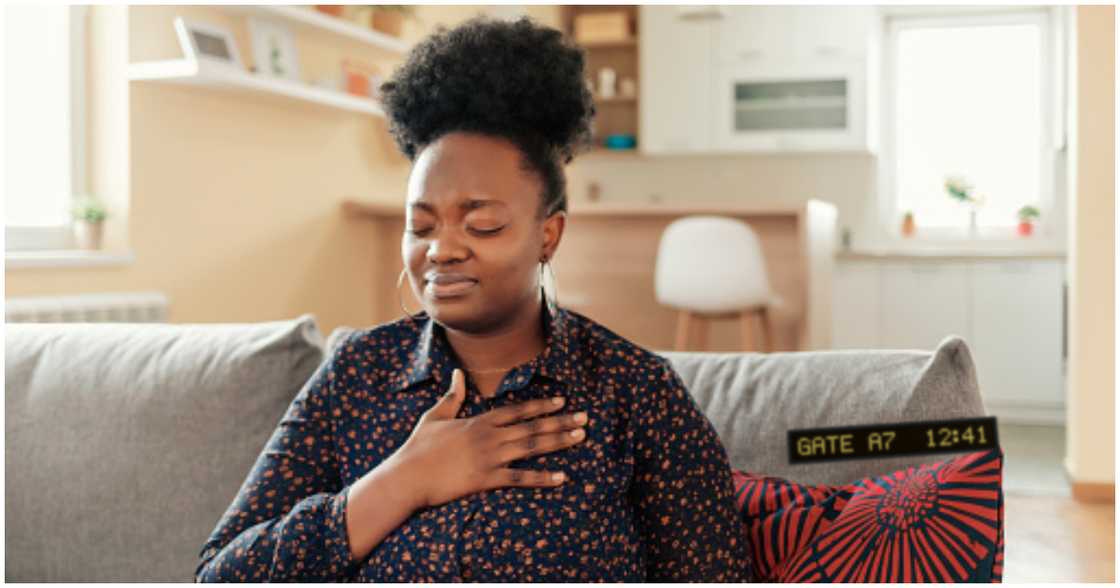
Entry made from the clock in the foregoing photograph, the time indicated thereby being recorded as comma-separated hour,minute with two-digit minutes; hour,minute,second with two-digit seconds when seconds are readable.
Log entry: 12,41
